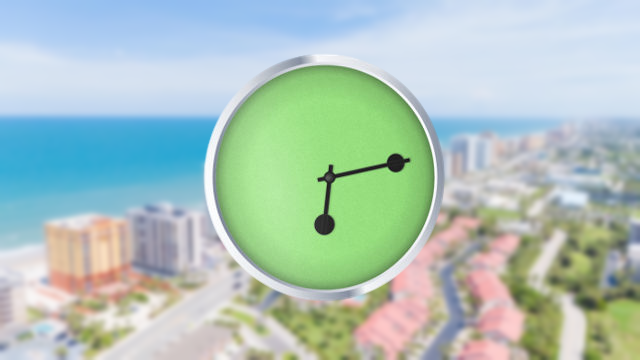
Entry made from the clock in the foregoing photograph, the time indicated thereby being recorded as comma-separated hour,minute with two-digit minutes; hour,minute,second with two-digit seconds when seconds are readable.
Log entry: 6,13
